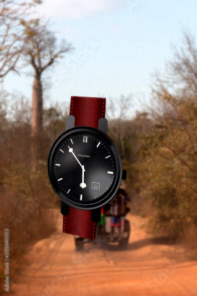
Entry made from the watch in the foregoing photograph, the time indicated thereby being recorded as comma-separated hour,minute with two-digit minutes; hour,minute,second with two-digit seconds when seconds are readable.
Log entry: 5,53
